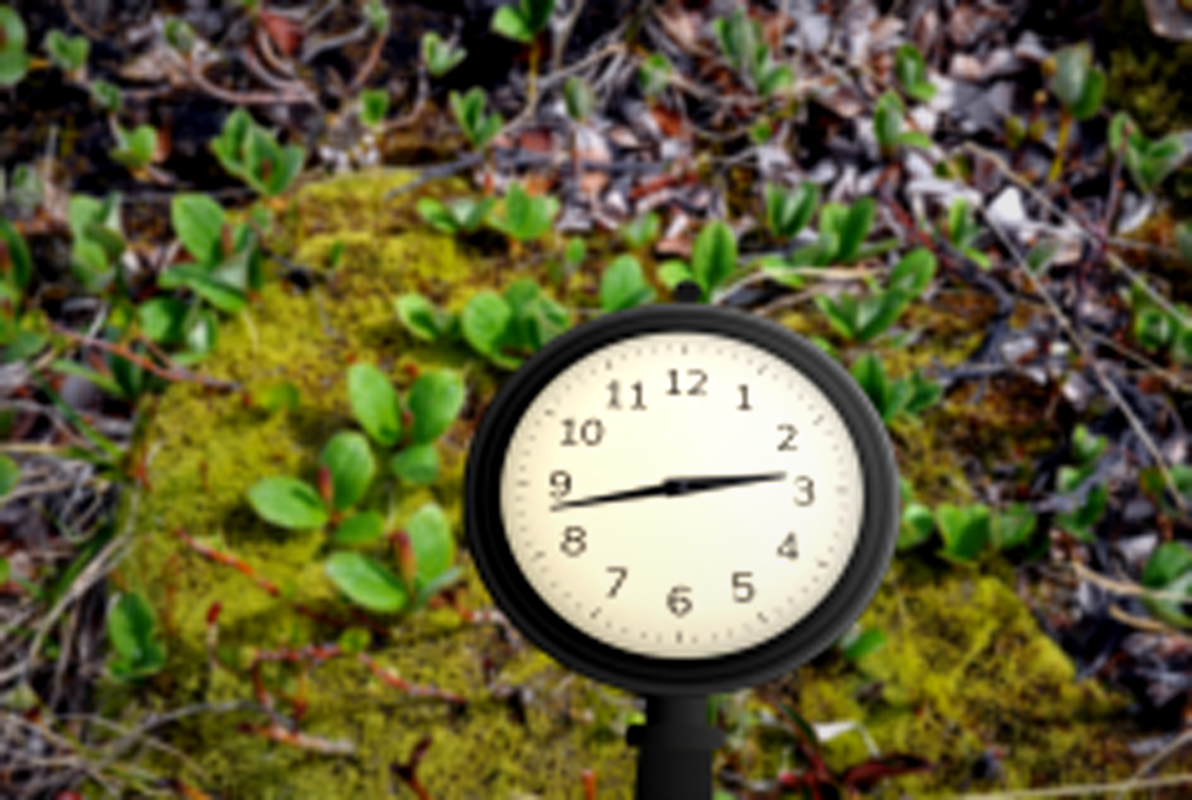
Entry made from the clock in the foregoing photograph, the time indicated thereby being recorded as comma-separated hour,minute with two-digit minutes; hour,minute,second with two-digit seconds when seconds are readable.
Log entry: 2,43
